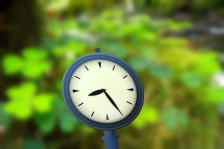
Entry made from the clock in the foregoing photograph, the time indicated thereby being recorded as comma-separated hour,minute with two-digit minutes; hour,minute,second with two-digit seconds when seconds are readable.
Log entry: 8,25
